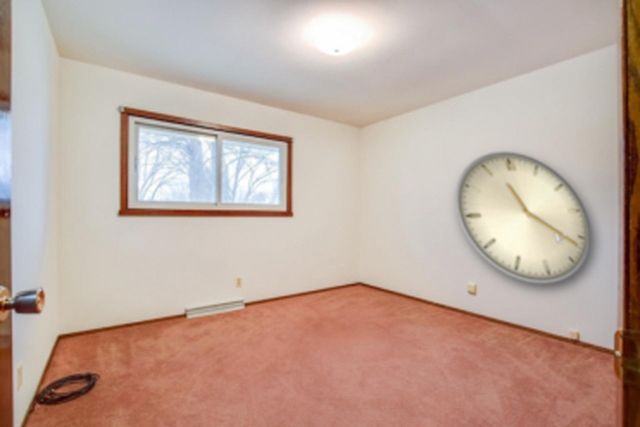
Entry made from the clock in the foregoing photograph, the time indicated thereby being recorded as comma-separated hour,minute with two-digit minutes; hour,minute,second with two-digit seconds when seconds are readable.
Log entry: 11,22
